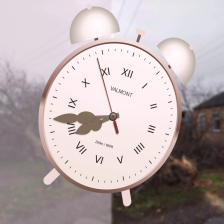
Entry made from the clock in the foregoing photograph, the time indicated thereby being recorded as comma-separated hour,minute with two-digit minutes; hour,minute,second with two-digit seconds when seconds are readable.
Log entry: 7,41,54
